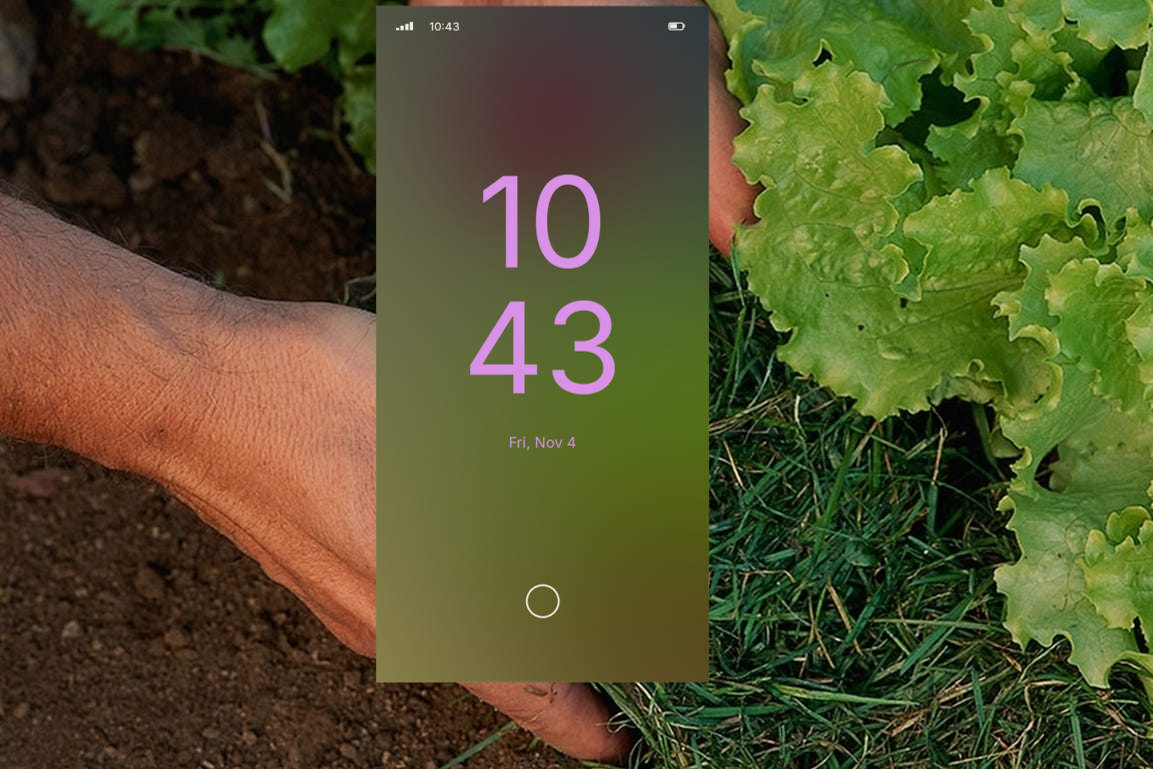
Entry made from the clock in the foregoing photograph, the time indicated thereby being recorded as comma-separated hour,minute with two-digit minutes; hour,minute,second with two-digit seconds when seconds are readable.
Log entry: 10,43
